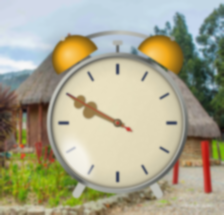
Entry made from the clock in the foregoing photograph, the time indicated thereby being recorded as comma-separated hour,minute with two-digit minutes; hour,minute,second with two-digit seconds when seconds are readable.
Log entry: 9,49,50
